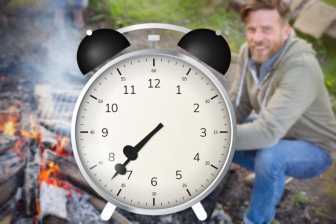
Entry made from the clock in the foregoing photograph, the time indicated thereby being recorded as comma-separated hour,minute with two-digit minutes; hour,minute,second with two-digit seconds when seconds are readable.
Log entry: 7,37
